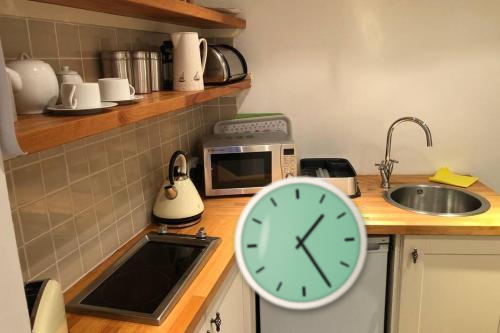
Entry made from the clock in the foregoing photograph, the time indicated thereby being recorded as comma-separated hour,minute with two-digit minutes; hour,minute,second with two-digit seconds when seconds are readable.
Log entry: 1,25
